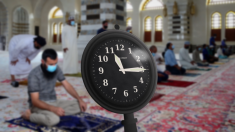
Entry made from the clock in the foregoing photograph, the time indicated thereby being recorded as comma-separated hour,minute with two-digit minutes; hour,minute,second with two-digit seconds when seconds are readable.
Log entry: 11,15
